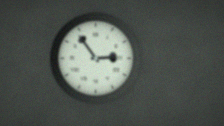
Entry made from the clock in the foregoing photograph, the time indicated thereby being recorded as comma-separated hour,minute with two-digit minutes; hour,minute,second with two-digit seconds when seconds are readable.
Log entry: 2,54
